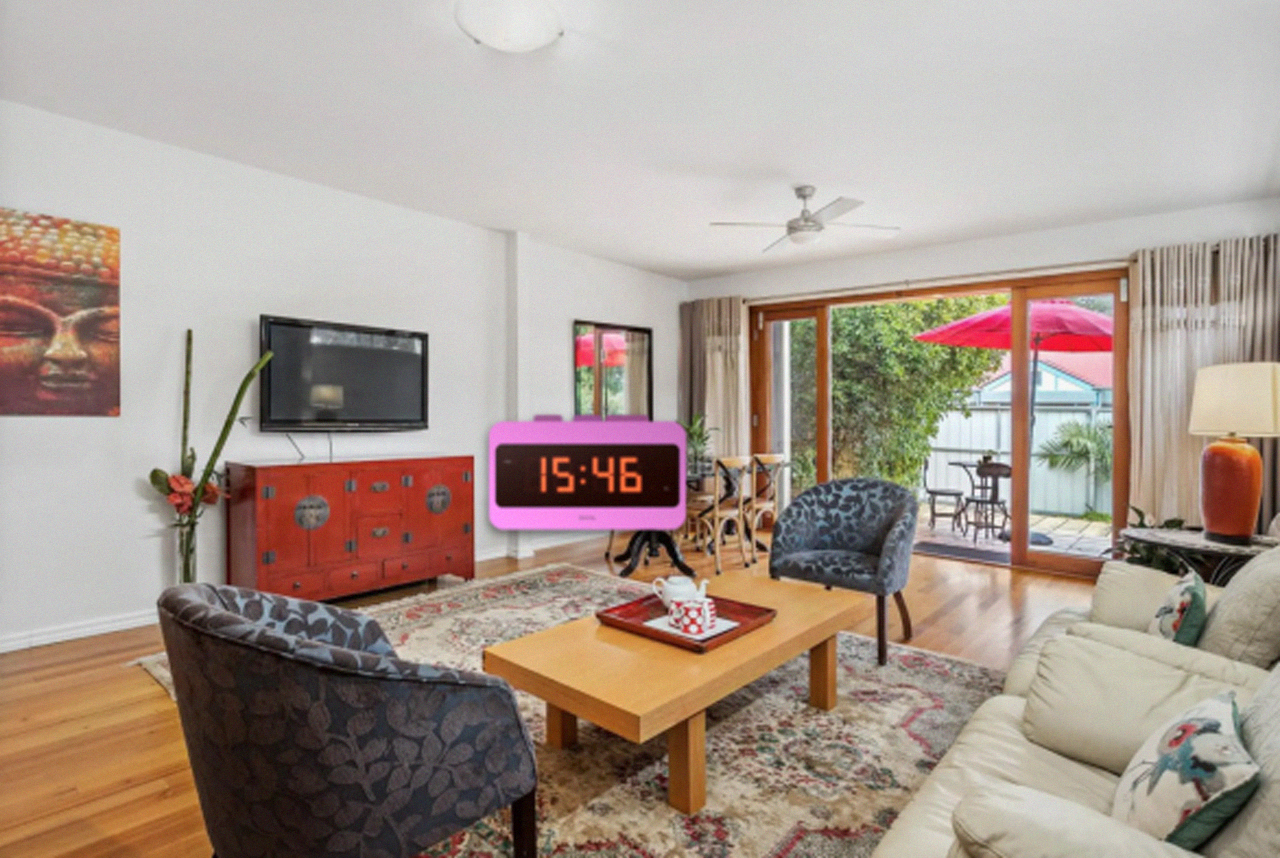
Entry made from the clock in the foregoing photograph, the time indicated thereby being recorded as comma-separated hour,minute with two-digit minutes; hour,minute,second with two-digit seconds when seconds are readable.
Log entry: 15,46
